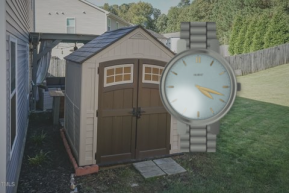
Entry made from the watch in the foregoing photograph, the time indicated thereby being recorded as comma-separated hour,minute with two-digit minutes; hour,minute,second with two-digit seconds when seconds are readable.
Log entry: 4,18
